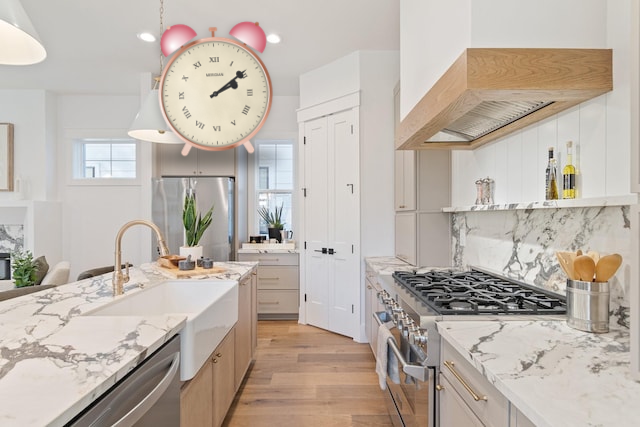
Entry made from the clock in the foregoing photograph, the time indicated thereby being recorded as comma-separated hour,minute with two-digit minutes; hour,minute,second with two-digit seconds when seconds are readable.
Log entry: 2,09
